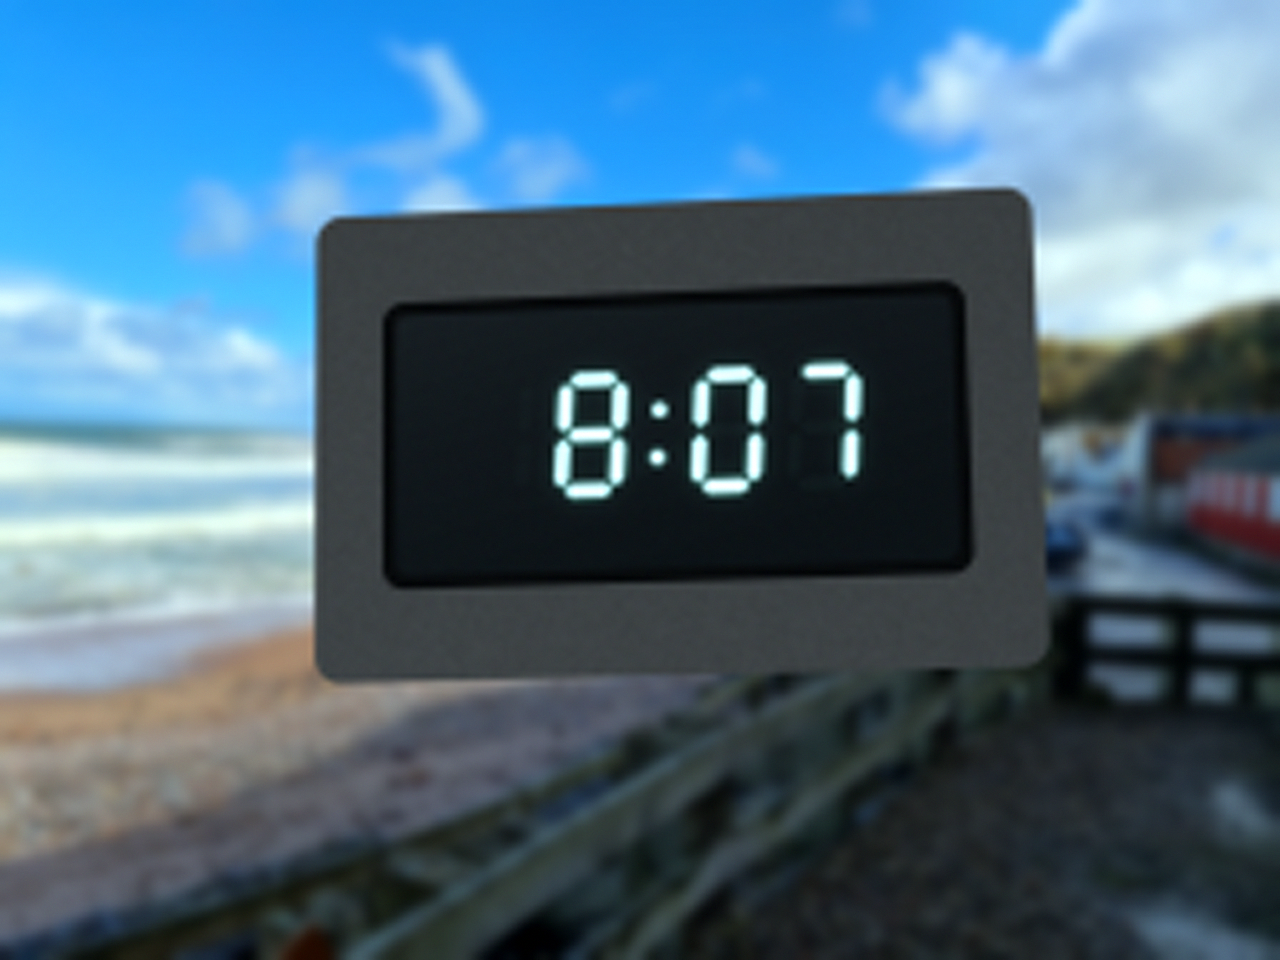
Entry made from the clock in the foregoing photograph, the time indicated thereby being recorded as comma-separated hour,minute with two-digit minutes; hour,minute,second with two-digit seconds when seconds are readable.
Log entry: 8,07
